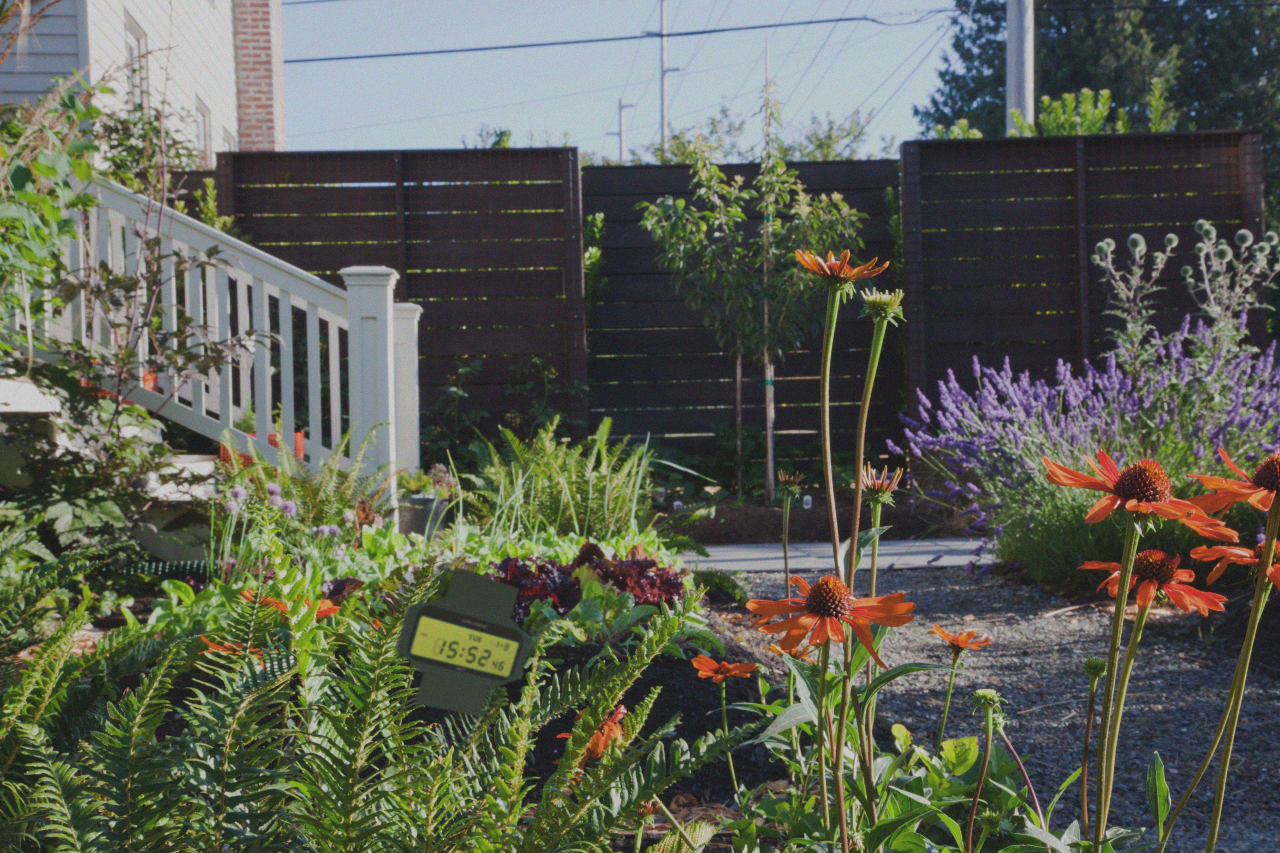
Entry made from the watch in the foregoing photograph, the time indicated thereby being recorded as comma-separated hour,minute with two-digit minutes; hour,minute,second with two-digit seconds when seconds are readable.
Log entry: 15,52
